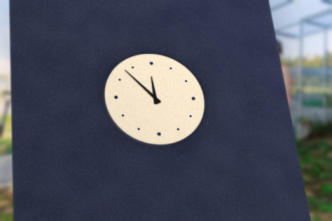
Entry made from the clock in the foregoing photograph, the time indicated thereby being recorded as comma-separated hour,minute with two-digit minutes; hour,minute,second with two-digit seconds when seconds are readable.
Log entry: 11,53
